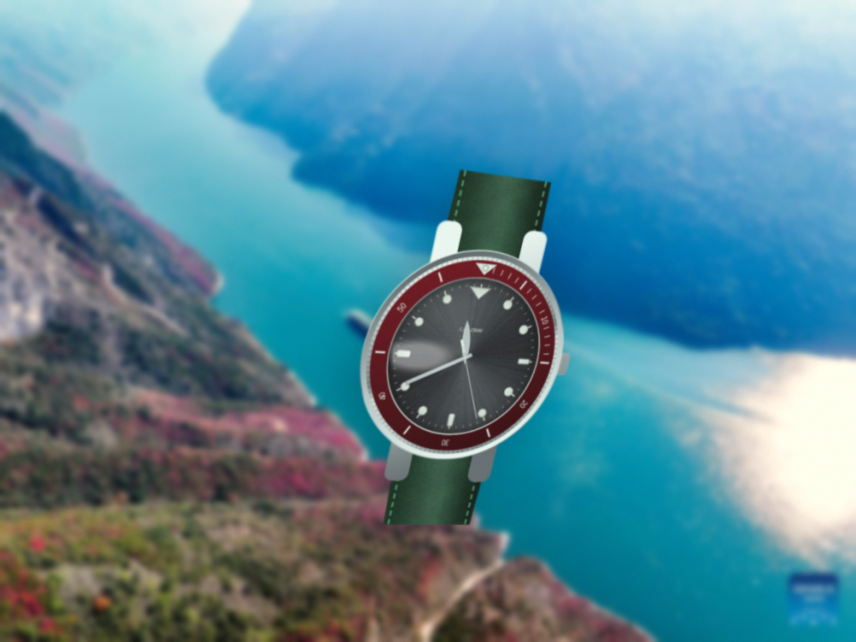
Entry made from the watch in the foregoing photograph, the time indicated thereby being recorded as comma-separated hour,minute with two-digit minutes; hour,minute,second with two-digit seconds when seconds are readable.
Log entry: 11,40,26
